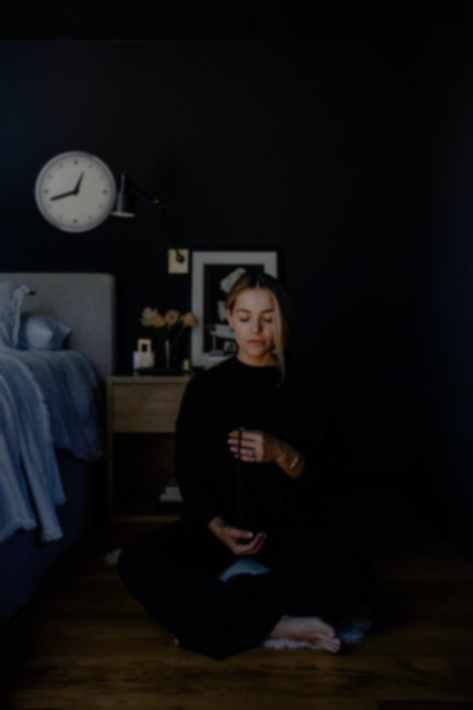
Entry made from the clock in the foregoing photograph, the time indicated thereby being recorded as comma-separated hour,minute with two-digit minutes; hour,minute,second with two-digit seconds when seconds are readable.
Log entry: 12,42
